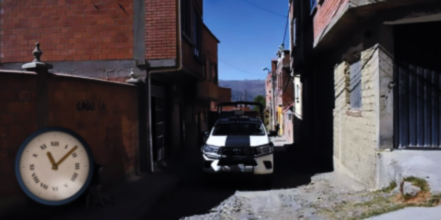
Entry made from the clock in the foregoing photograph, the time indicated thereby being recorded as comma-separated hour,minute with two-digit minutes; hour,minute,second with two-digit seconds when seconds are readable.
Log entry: 11,08
